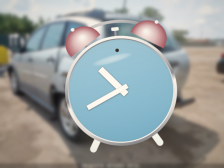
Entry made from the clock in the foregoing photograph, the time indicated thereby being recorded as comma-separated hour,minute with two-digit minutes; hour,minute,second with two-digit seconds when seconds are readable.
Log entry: 10,41
